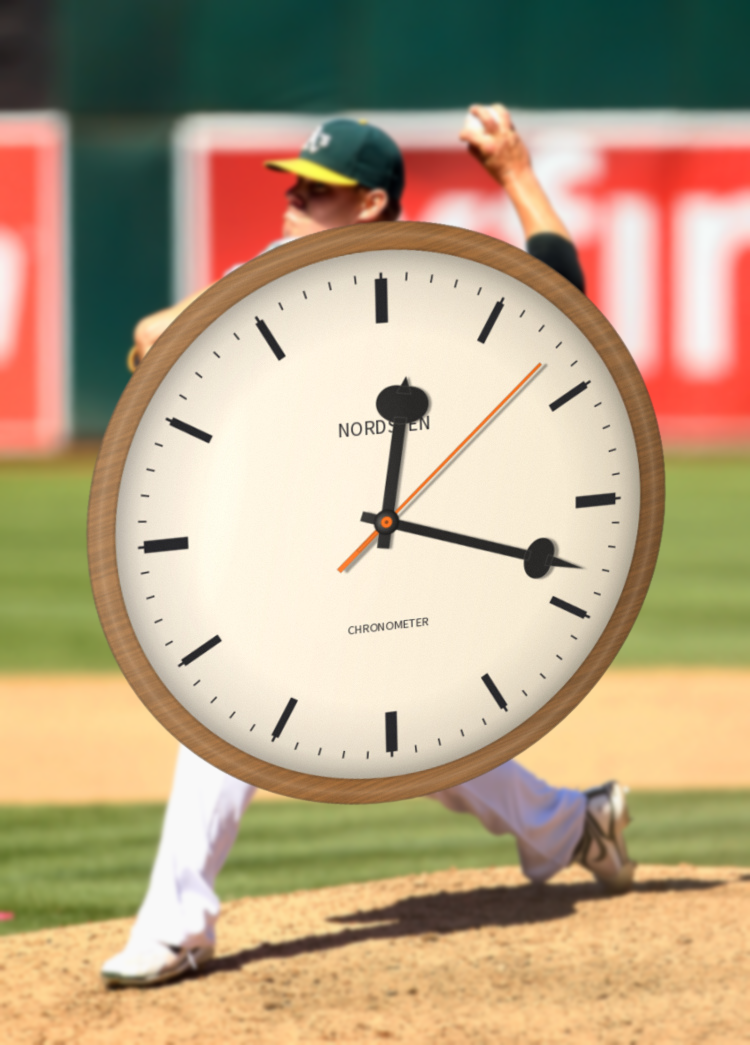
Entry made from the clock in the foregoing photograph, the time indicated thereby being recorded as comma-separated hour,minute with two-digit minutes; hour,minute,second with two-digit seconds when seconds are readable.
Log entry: 12,18,08
